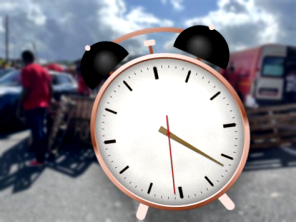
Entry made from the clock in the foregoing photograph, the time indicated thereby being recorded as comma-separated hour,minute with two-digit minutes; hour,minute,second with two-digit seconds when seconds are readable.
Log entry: 4,21,31
